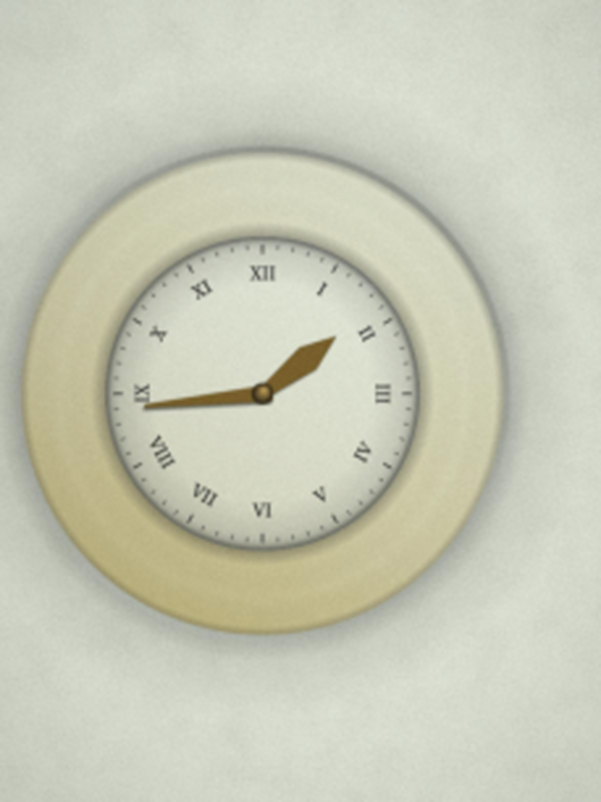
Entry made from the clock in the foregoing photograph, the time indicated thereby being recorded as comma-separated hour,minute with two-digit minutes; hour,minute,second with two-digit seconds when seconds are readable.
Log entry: 1,44
